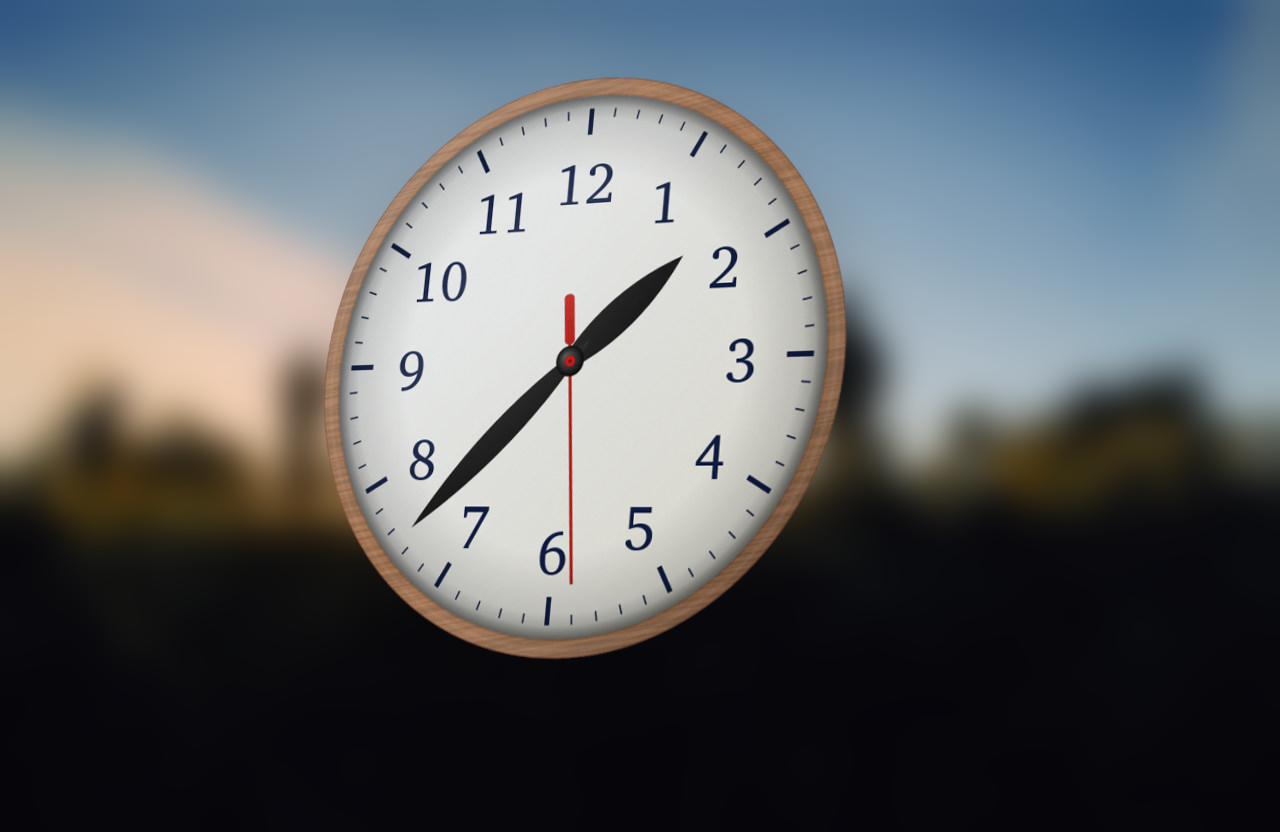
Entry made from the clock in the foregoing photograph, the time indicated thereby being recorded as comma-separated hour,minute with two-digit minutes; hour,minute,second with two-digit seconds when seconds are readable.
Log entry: 1,37,29
